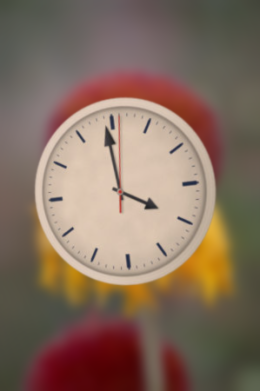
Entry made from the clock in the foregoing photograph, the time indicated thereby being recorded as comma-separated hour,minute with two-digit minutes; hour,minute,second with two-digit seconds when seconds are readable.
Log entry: 3,59,01
